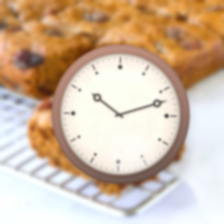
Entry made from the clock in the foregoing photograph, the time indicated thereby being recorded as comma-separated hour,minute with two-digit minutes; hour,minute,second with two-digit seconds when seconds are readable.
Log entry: 10,12
